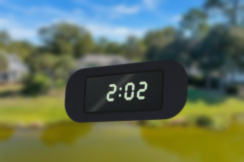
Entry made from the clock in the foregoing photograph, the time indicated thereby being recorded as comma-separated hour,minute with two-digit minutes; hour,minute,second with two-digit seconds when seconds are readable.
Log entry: 2,02
